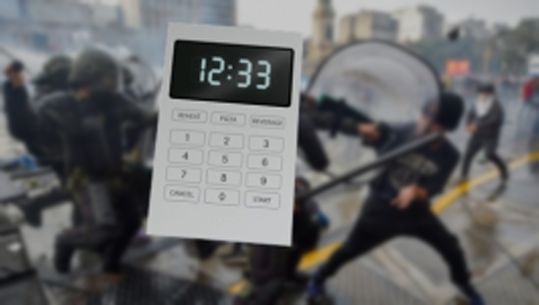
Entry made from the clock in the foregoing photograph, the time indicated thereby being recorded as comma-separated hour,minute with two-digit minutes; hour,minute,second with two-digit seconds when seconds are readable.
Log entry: 12,33
